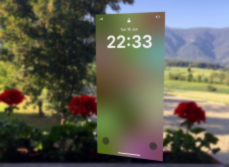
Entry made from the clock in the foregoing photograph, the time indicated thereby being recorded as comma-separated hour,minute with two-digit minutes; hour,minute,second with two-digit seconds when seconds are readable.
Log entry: 22,33
